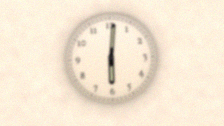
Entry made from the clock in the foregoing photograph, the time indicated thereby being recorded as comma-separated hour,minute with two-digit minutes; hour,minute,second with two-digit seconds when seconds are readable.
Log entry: 6,01
